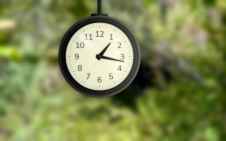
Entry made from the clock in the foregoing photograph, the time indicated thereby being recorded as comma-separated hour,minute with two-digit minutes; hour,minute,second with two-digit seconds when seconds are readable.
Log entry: 1,17
